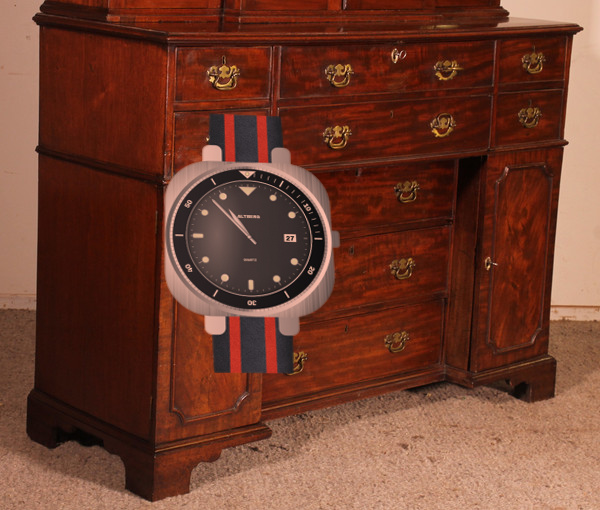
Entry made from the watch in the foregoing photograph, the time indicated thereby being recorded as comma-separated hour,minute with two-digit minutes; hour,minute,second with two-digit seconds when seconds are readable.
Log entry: 10,53
